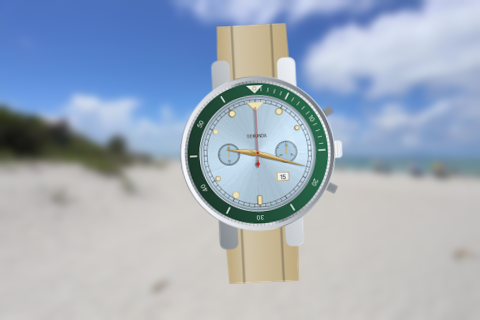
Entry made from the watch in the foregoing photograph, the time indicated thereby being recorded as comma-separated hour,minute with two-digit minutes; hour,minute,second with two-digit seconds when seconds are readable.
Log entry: 9,18
